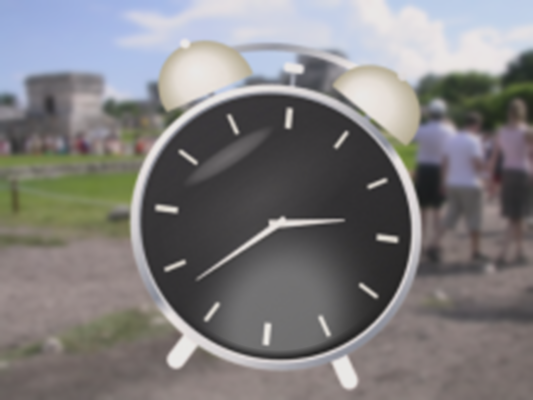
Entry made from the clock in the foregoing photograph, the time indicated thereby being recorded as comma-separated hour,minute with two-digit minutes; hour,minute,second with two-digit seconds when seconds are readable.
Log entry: 2,38
